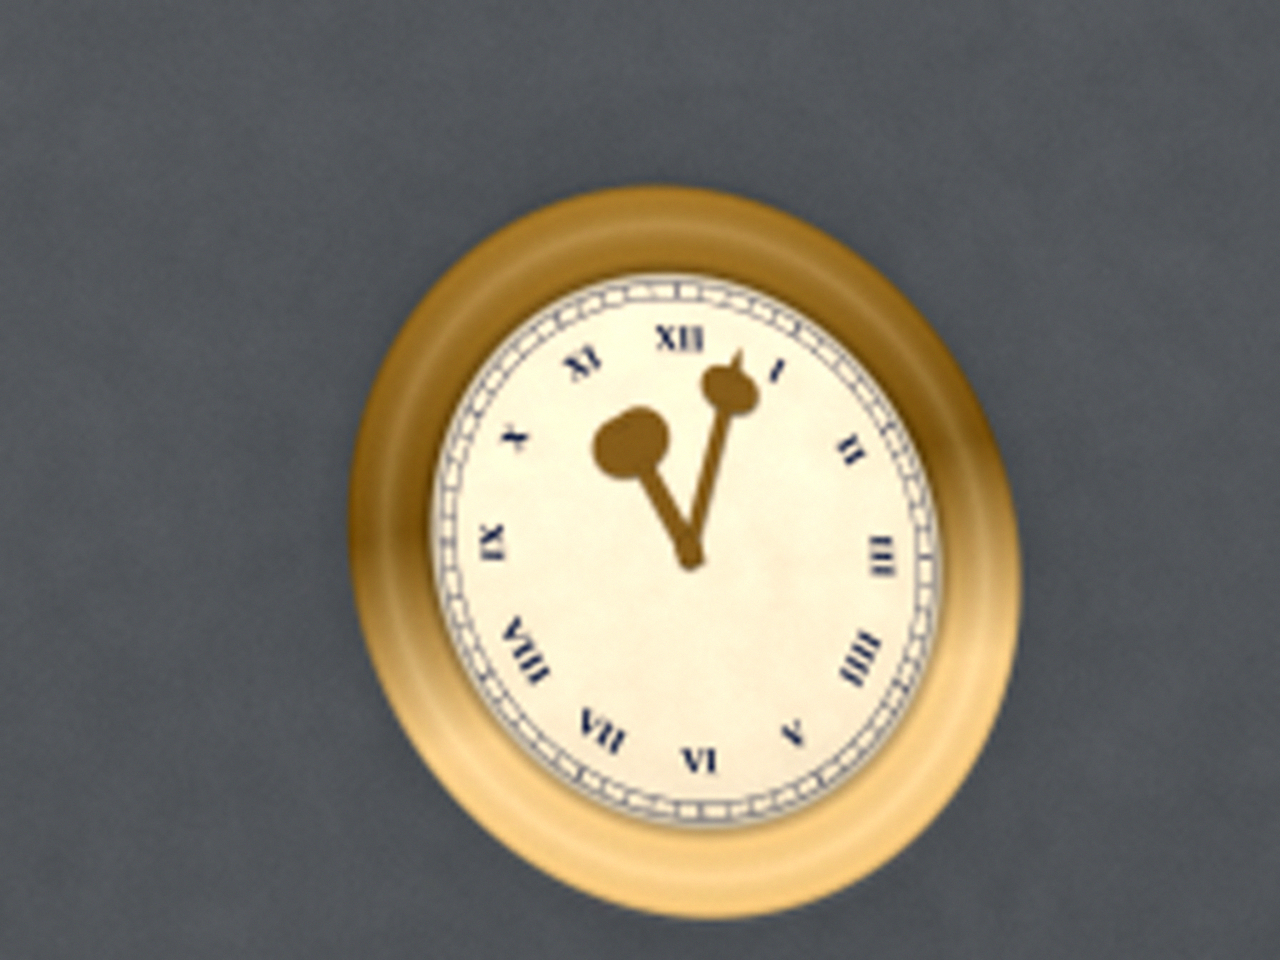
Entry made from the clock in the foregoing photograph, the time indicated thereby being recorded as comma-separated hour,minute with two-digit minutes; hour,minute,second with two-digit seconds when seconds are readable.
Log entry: 11,03
